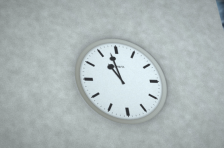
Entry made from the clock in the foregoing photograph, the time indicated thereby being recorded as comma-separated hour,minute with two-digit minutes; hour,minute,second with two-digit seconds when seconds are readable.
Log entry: 10,58
